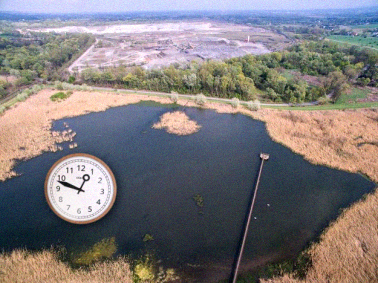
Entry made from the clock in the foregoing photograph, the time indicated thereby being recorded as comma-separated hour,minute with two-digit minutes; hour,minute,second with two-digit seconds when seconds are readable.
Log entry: 12,48
